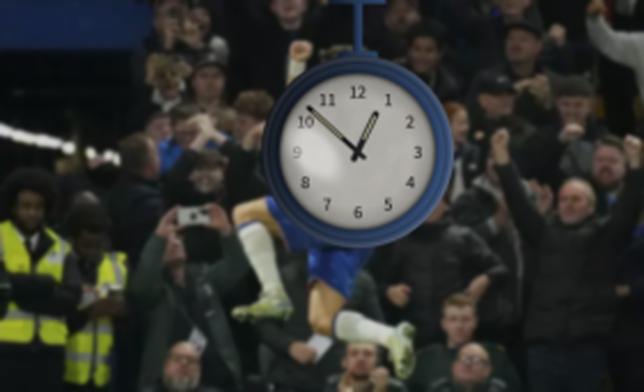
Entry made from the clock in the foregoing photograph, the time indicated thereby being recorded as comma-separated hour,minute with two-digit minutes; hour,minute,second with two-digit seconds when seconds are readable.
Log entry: 12,52
